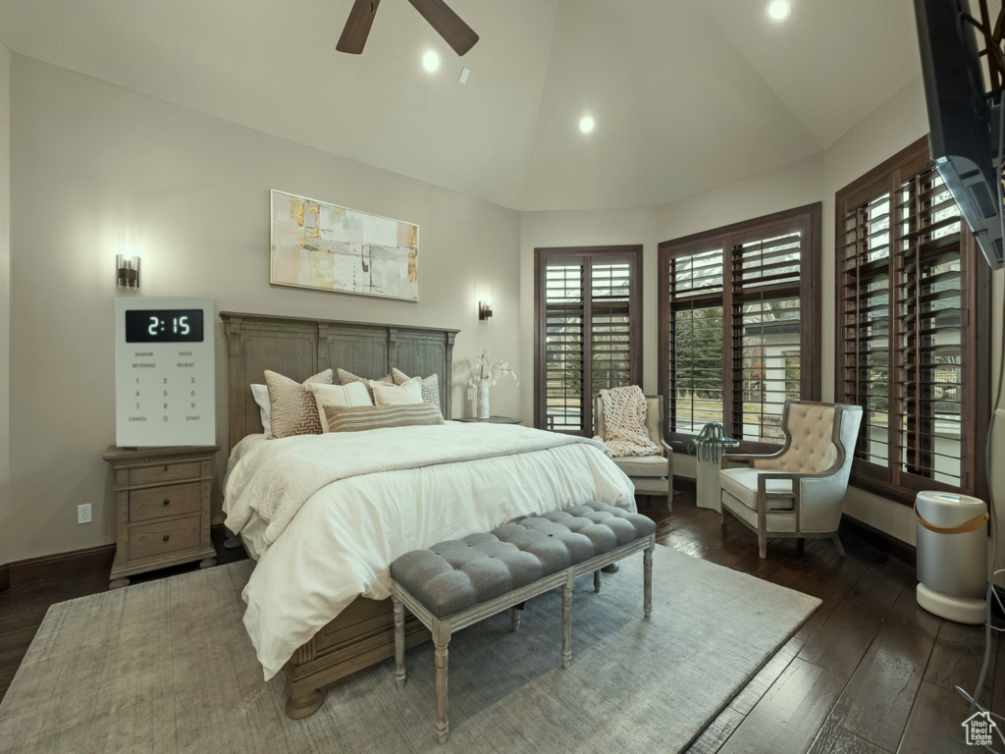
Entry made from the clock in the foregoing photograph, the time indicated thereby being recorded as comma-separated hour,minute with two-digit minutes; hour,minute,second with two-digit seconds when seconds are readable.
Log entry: 2,15
